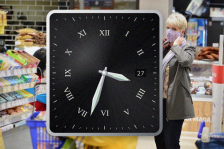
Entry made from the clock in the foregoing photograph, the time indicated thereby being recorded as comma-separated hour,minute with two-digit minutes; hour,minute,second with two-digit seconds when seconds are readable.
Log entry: 3,33
